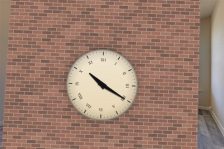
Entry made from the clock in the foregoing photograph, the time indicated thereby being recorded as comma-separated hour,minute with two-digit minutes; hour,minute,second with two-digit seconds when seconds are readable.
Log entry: 10,20
